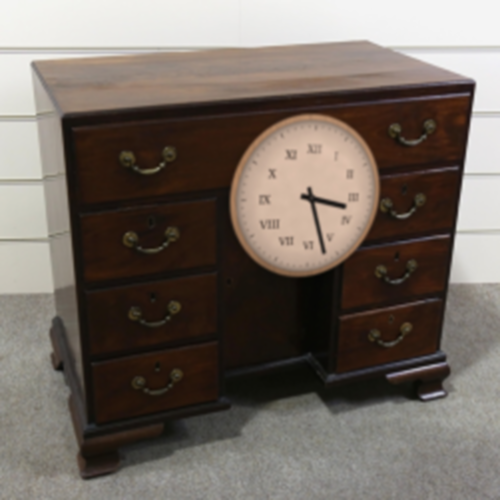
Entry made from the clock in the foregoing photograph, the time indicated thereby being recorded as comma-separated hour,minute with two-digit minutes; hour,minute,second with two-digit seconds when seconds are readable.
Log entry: 3,27
